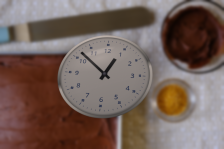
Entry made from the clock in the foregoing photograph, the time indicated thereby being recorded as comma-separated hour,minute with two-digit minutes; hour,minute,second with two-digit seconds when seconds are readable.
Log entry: 12,52
